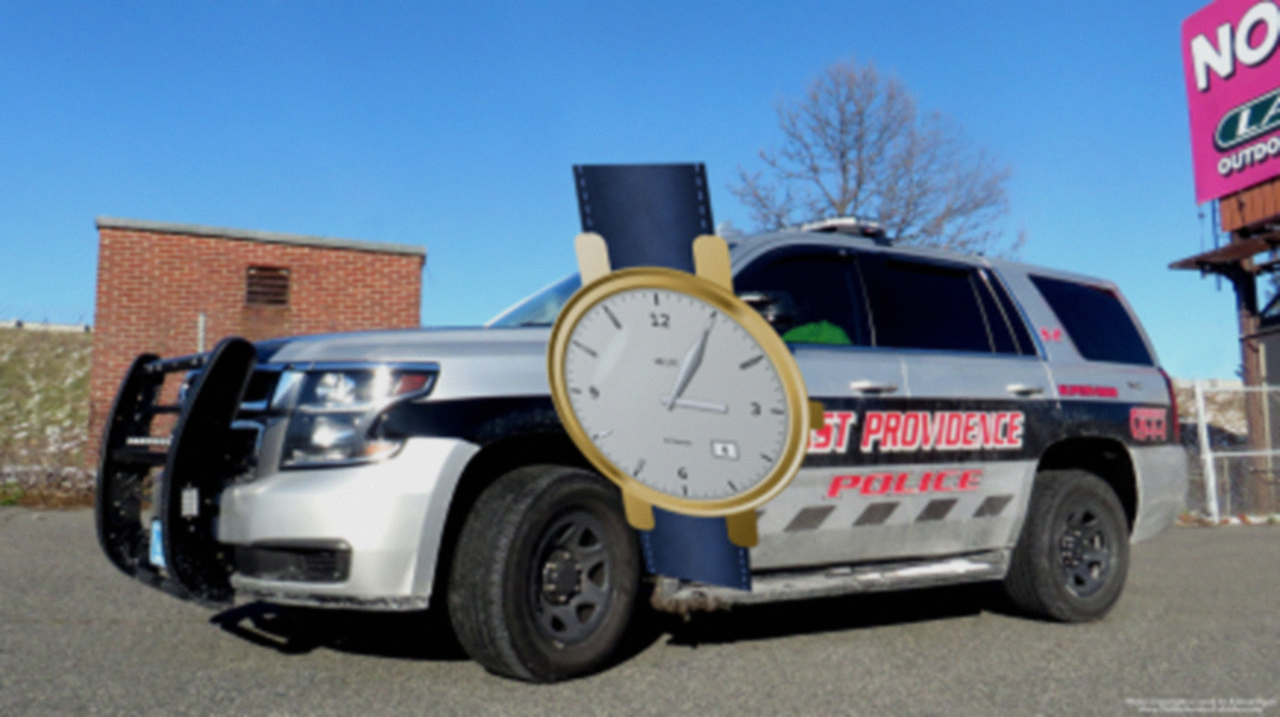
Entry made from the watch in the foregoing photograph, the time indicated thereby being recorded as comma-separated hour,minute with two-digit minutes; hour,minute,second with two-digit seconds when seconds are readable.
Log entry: 3,05
